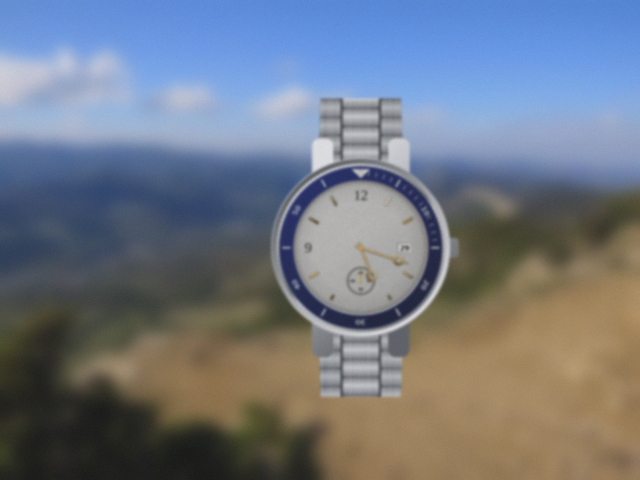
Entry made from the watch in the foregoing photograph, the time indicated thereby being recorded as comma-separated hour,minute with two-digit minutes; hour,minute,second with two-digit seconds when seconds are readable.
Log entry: 5,18
